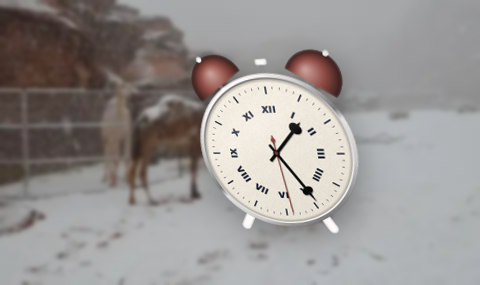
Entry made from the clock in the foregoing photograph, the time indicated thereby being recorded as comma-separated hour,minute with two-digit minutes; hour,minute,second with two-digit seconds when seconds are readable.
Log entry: 1,24,29
